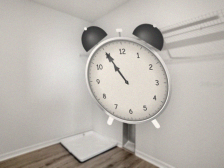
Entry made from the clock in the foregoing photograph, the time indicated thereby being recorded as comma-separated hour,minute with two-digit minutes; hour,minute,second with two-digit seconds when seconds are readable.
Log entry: 10,55
